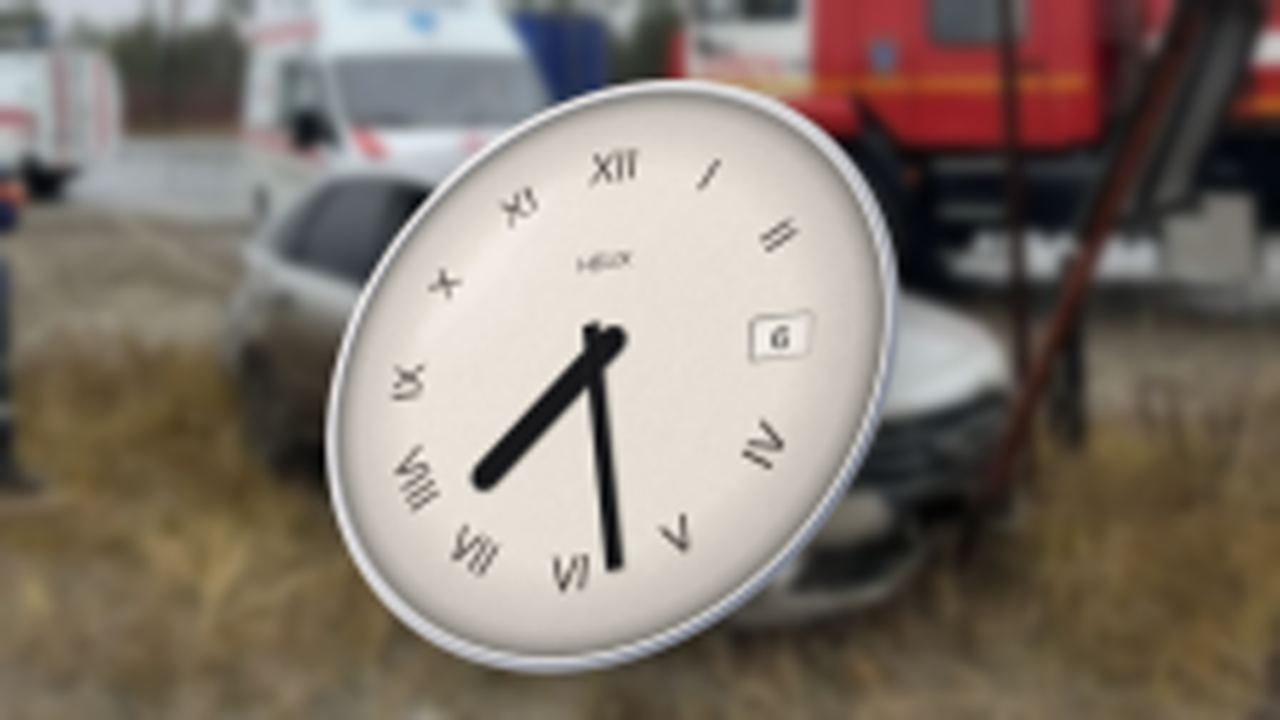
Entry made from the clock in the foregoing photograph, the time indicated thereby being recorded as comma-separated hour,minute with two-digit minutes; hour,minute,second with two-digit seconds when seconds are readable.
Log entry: 7,28
